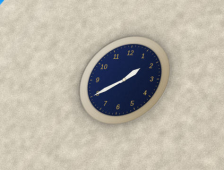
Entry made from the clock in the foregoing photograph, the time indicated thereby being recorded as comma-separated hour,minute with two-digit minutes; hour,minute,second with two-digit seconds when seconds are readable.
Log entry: 1,40
